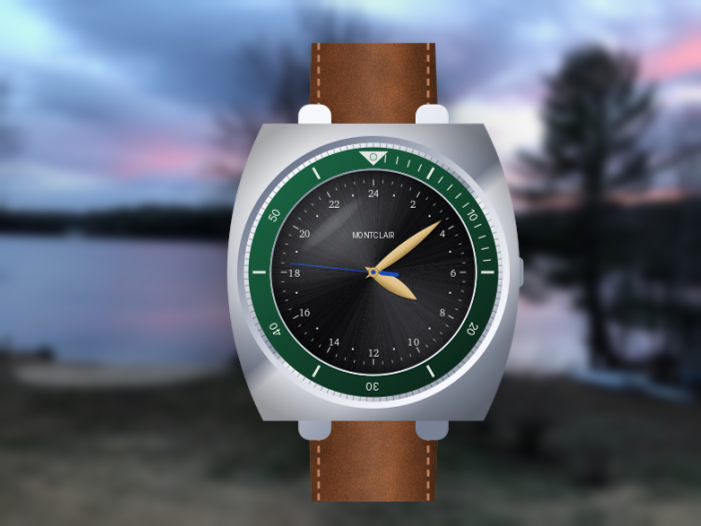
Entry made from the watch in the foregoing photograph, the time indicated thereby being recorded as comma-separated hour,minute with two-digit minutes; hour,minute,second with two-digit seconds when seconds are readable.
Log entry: 8,08,46
